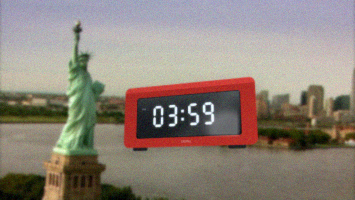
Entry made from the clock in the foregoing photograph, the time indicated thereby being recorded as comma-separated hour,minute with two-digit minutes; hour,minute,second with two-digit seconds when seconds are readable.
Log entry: 3,59
